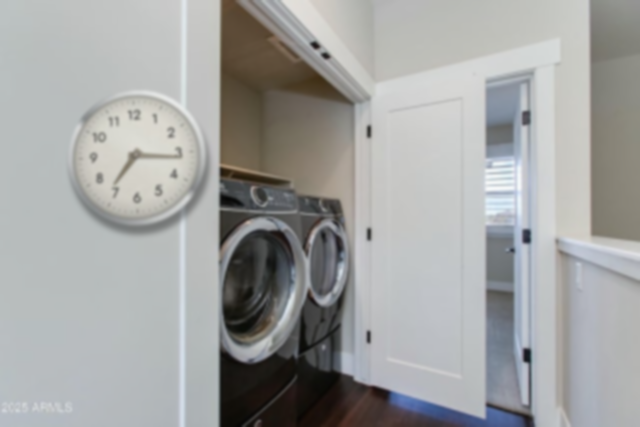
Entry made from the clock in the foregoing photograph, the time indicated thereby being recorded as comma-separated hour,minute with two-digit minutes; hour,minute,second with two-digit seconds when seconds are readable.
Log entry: 7,16
